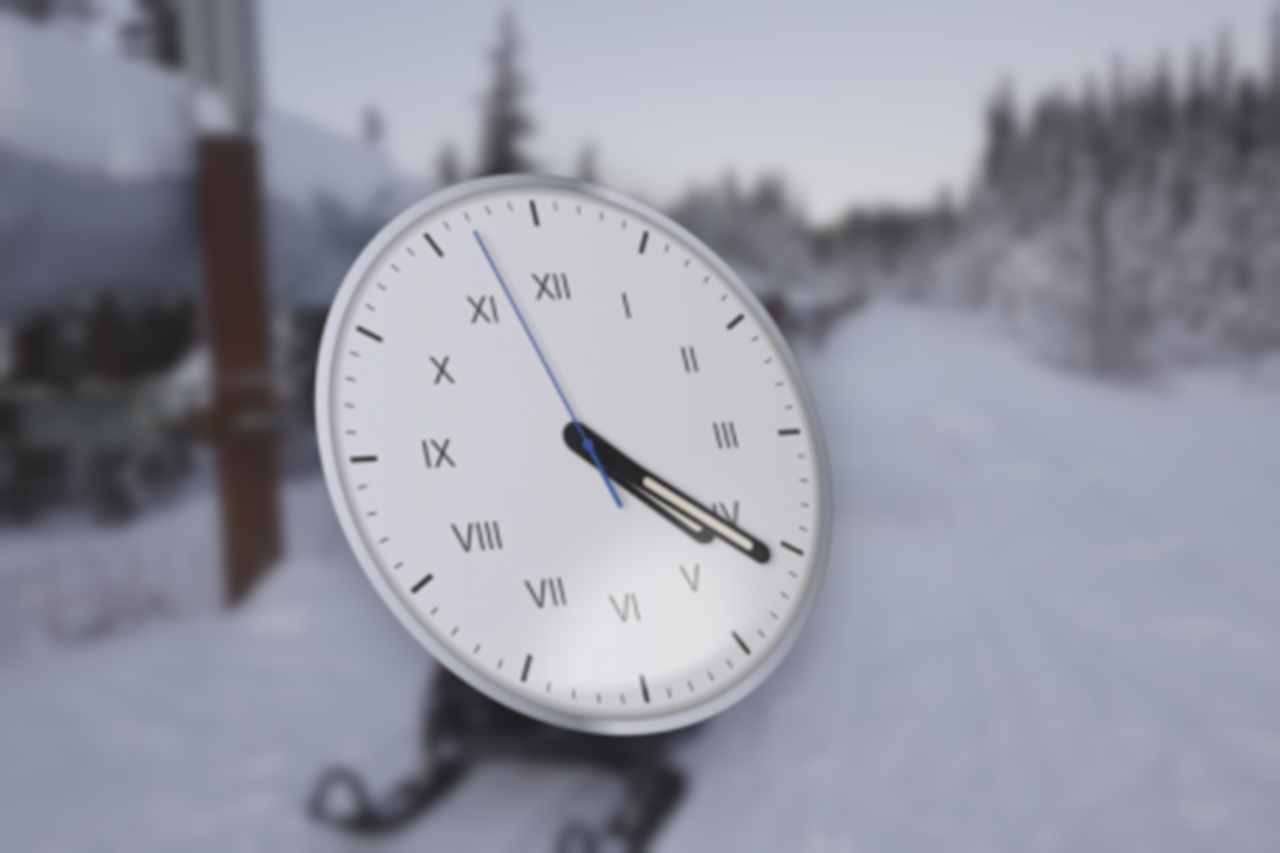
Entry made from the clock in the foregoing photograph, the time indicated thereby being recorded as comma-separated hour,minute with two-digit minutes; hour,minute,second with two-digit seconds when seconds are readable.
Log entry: 4,20,57
